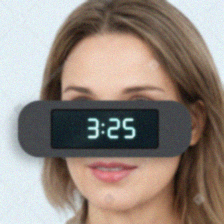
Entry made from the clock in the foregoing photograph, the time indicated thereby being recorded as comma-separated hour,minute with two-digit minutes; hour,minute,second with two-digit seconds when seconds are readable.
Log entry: 3,25
